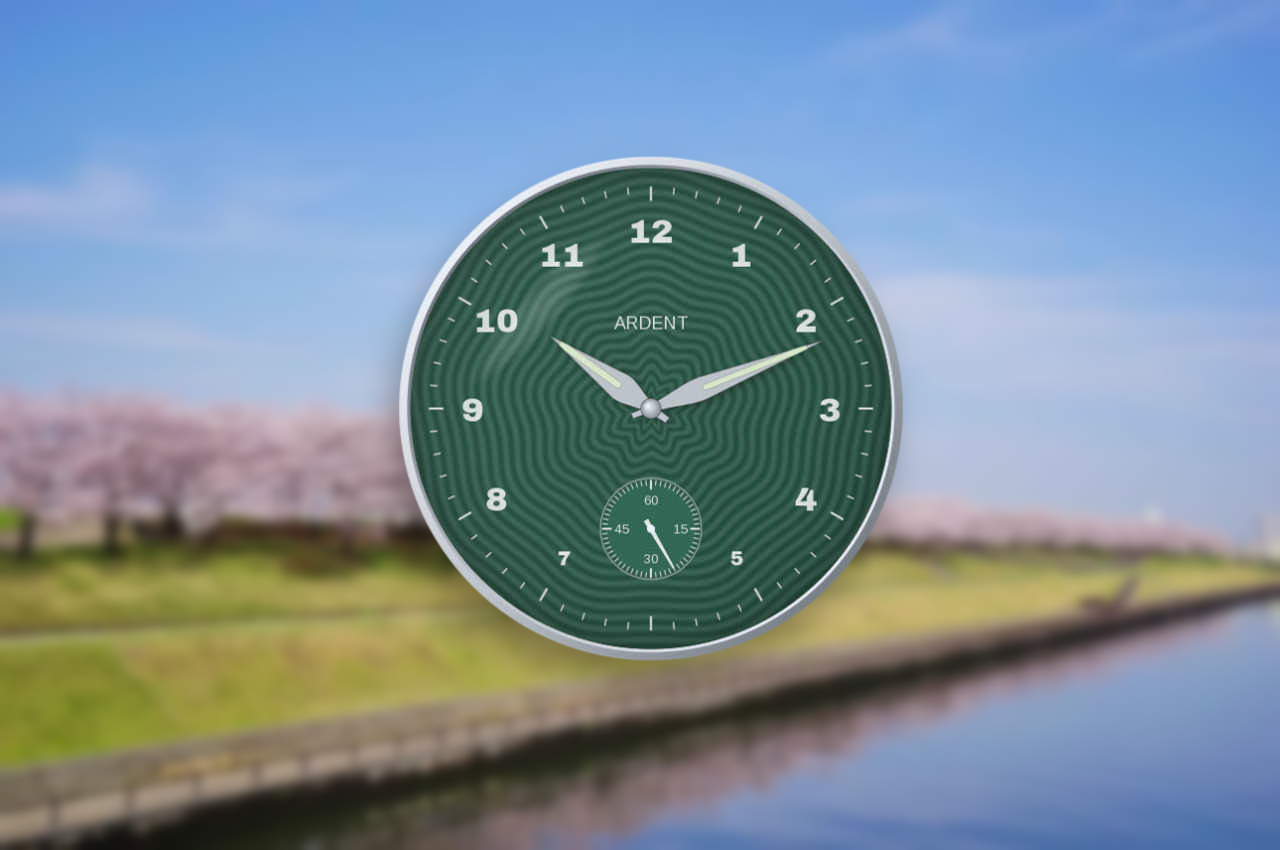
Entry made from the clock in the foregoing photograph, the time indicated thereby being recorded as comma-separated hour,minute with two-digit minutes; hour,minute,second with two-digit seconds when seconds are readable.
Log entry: 10,11,25
